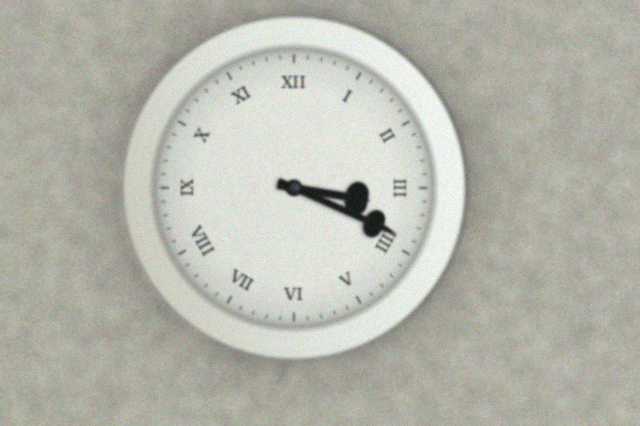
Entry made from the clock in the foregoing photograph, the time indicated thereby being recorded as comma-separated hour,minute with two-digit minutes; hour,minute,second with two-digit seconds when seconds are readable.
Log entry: 3,19
